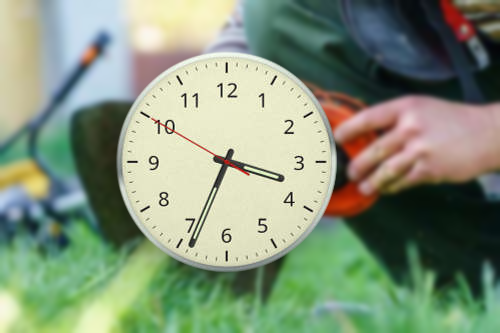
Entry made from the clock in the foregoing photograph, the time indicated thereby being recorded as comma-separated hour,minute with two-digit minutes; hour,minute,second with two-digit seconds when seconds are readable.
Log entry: 3,33,50
